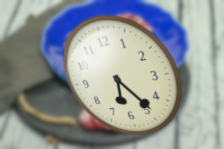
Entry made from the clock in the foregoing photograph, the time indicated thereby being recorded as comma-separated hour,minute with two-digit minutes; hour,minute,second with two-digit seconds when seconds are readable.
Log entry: 6,24
